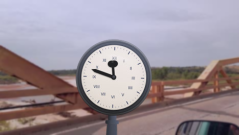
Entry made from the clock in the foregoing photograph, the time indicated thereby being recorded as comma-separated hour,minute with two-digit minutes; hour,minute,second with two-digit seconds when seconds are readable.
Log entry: 11,48
